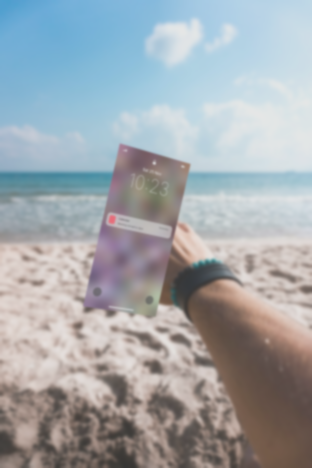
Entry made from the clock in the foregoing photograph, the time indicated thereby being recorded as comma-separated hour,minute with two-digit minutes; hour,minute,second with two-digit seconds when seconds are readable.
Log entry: 10,23
